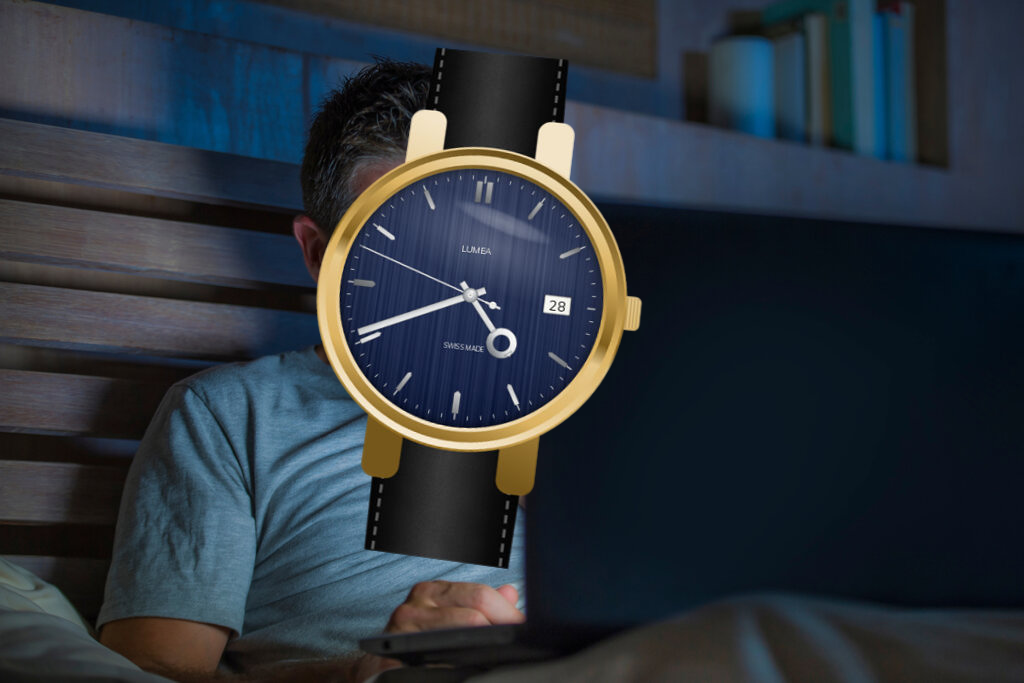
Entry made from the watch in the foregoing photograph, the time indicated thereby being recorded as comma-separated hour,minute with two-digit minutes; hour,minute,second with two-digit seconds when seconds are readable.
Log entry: 4,40,48
